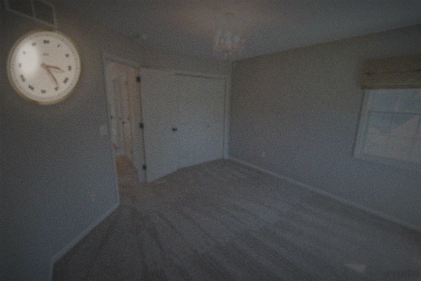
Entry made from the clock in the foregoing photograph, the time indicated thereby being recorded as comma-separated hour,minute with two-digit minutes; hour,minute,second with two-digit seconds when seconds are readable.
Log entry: 3,24
